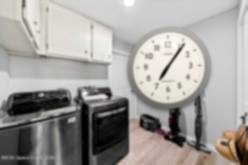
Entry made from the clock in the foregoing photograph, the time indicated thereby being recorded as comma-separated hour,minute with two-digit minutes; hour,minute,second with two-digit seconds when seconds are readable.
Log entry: 7,06
